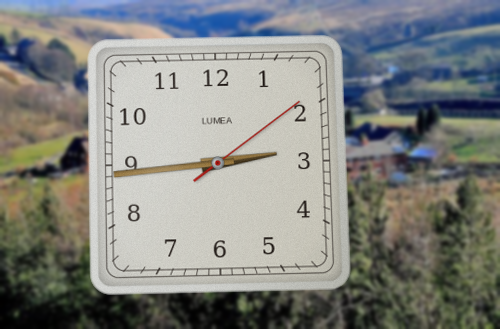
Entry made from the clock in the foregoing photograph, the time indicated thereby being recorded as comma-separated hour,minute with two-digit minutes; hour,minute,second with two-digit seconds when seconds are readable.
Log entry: 2,44,09
